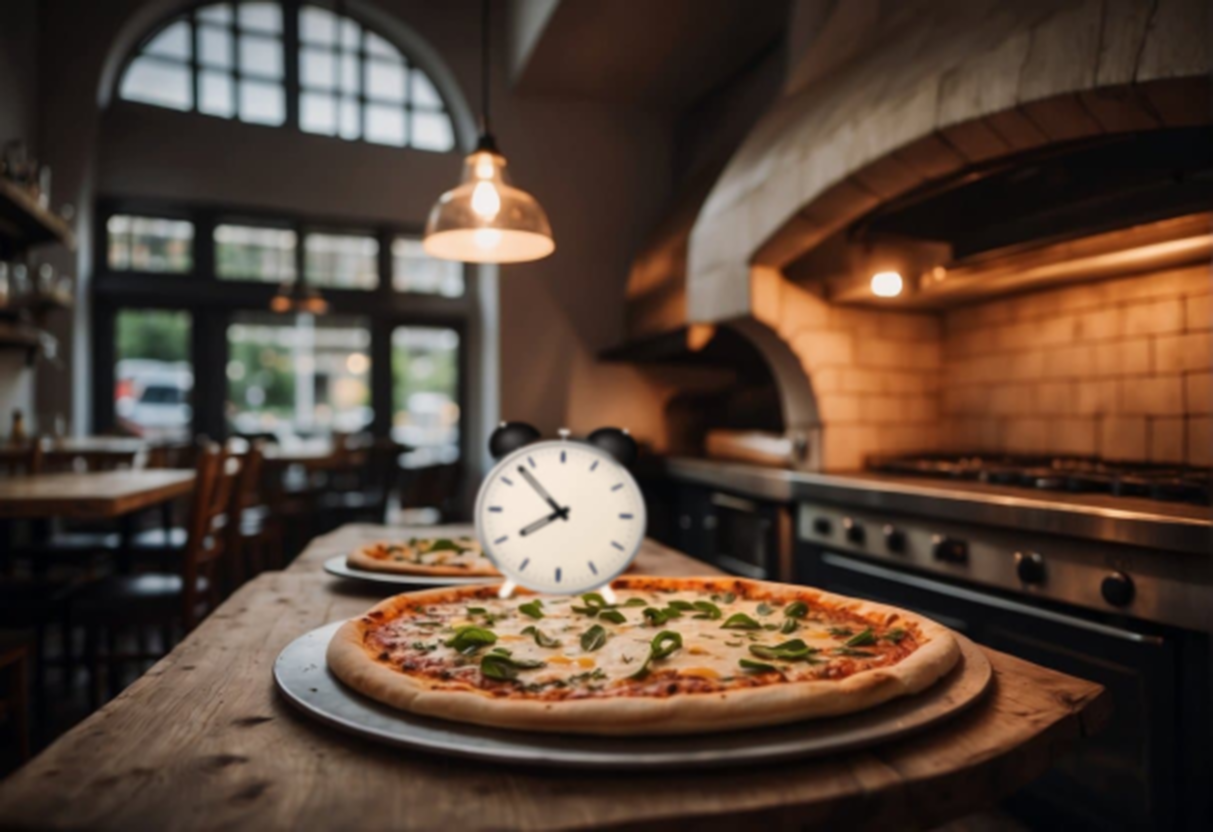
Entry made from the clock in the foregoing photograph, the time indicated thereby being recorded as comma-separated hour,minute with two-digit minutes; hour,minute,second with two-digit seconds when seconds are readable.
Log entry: 7,53
